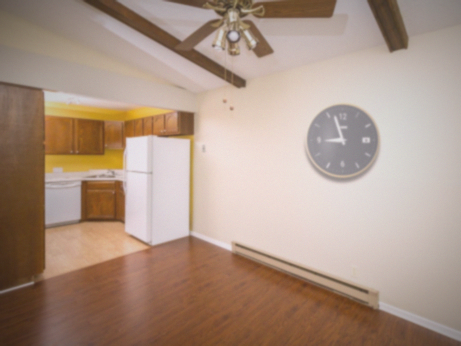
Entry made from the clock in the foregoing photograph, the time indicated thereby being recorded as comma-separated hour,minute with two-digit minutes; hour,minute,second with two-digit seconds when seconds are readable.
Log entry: 8,57
